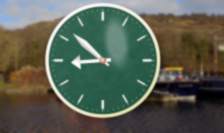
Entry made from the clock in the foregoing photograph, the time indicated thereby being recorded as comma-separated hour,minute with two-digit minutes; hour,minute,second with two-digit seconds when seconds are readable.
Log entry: 8,52
